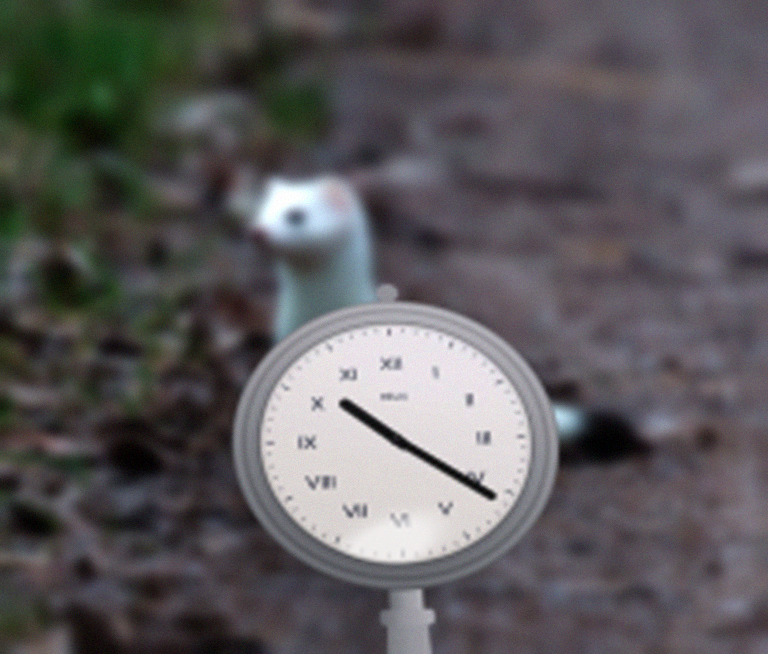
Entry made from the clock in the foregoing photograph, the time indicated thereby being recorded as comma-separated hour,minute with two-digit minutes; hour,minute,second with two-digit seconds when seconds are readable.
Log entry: 10,21
